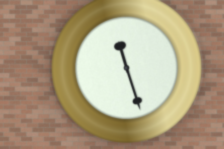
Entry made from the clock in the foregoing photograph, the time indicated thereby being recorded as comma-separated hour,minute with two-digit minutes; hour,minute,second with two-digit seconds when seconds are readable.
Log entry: 11,27
